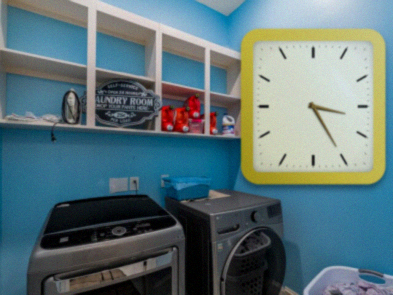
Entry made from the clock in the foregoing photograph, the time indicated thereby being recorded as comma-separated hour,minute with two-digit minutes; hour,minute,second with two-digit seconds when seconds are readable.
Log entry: 3,25
